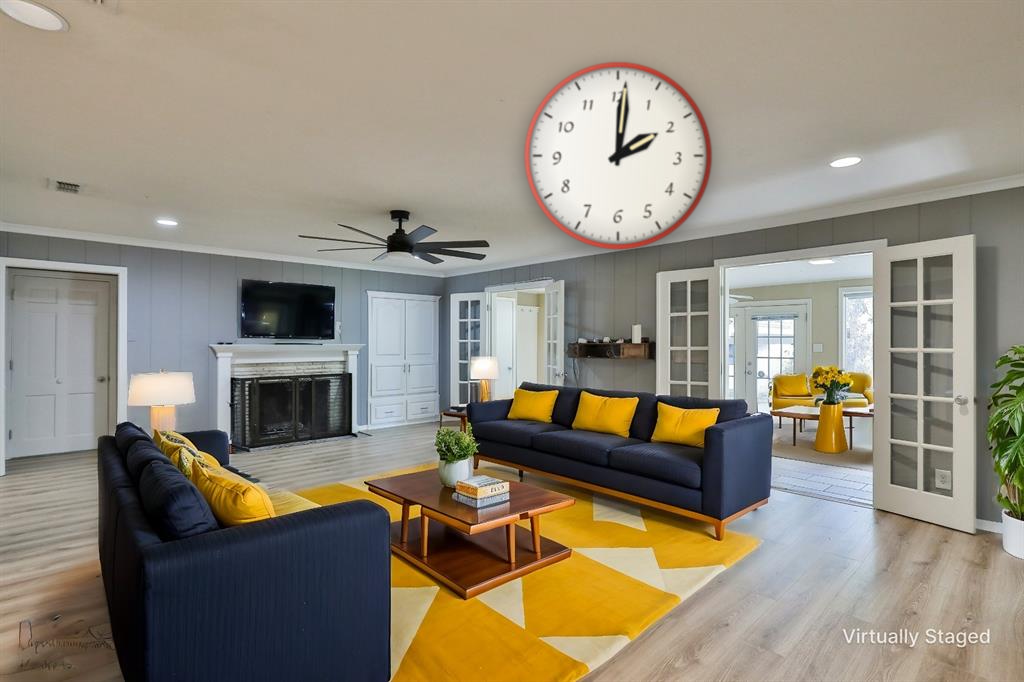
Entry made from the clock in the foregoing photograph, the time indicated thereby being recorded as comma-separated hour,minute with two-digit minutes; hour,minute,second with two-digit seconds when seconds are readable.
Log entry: 2,01
